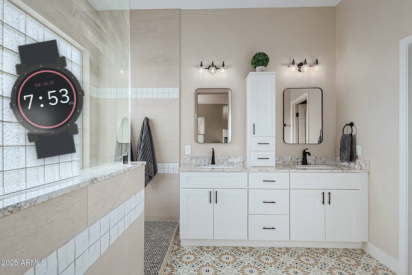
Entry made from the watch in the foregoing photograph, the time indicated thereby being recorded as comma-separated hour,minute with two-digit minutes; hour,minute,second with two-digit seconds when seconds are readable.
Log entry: 7,53
